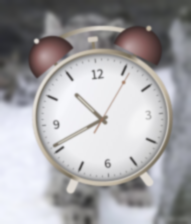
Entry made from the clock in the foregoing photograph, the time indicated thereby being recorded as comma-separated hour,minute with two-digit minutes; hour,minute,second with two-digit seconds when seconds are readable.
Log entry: 10,41,06
